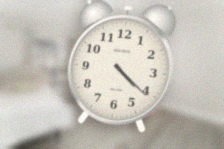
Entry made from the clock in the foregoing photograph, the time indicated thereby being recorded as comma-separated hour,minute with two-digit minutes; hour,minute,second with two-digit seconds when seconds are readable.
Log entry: 4,21
